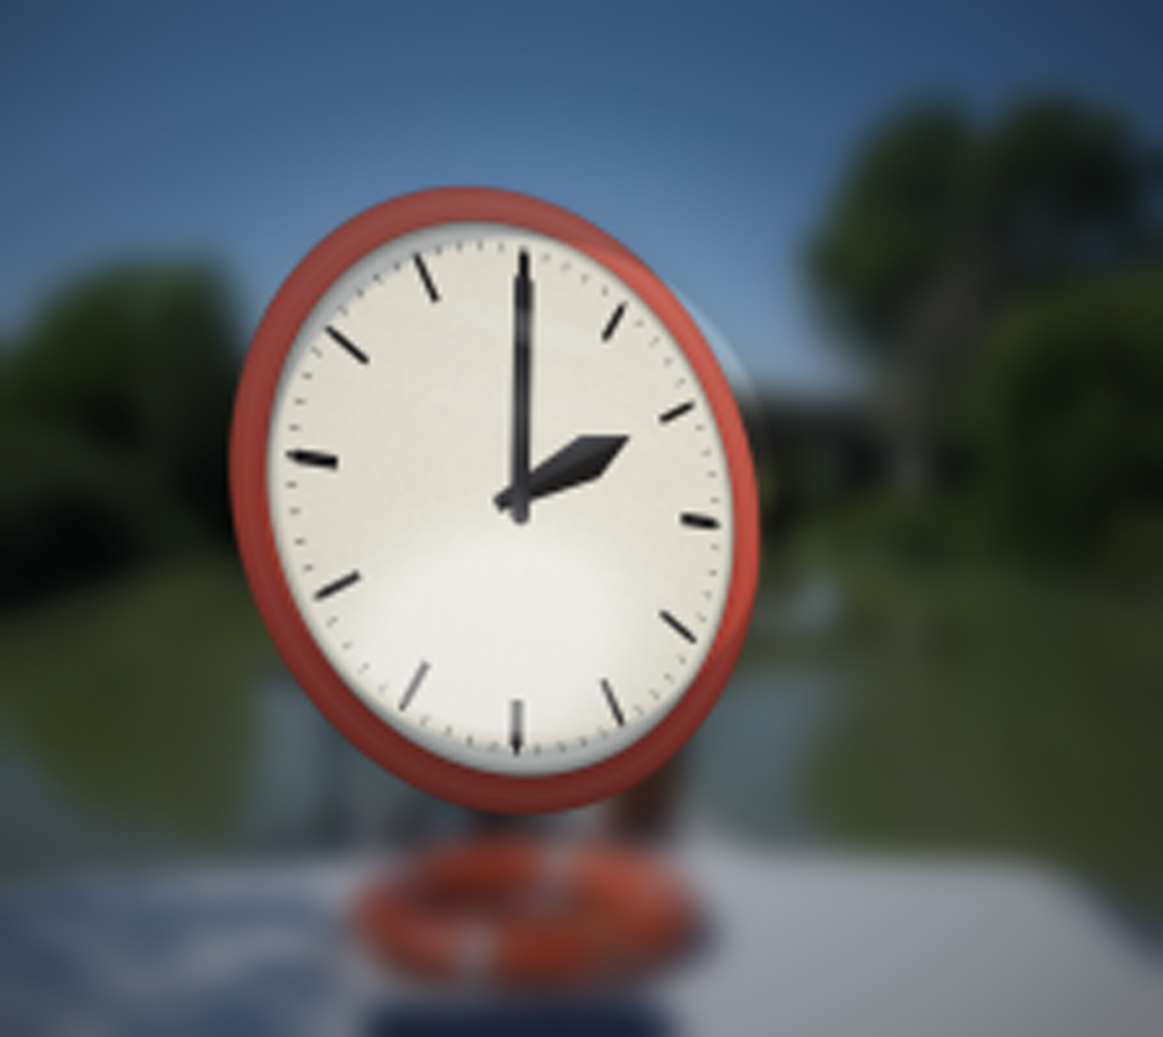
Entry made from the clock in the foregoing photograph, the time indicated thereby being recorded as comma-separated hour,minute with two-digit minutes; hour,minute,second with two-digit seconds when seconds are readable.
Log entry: 2,00
